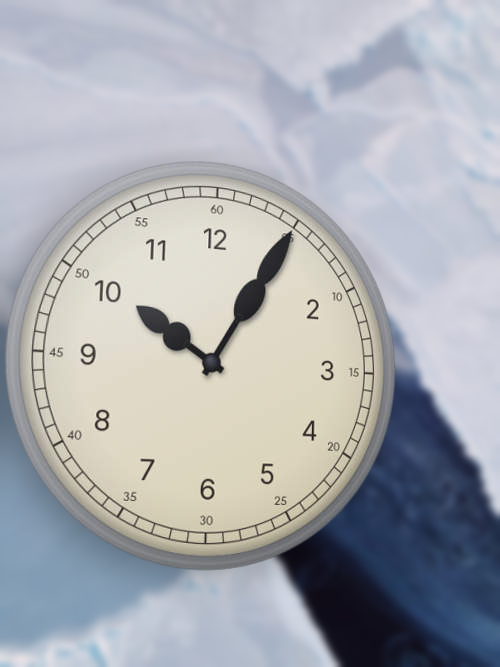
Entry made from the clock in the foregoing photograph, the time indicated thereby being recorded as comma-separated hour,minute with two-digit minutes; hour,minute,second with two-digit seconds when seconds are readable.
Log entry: 10,05
